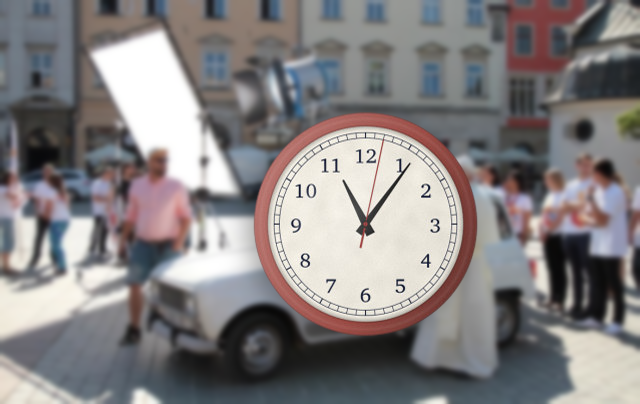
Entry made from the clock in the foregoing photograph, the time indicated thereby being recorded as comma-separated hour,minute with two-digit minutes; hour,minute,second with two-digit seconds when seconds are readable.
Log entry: 11,06,02
